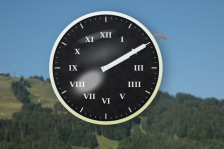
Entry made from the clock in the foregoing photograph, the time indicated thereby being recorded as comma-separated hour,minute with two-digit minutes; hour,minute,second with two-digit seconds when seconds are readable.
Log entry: 2,10
